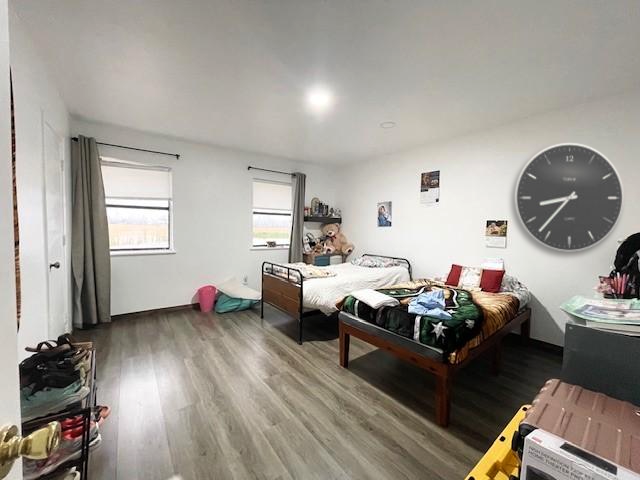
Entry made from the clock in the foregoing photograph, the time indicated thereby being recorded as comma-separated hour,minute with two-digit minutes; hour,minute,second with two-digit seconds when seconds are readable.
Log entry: 8,37
